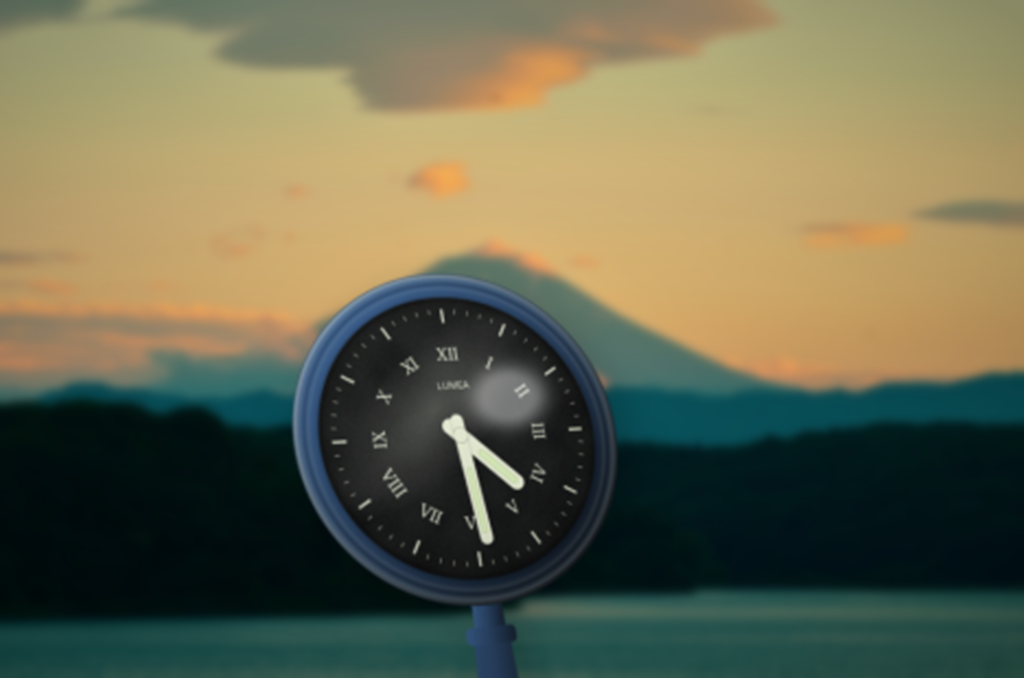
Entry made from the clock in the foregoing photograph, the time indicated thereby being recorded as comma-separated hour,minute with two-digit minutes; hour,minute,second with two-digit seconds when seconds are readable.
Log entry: 4,29
